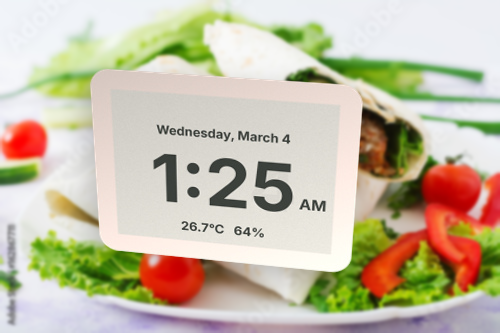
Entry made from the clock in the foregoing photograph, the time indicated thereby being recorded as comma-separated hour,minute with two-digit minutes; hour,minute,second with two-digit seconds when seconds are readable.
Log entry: 1,25
